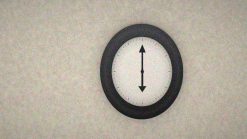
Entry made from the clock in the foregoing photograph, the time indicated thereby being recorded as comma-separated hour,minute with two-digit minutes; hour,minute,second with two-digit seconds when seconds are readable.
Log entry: 6,00
